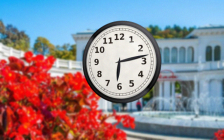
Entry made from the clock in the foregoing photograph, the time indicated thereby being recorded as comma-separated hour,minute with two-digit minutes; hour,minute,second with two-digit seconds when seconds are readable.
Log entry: 6,13
